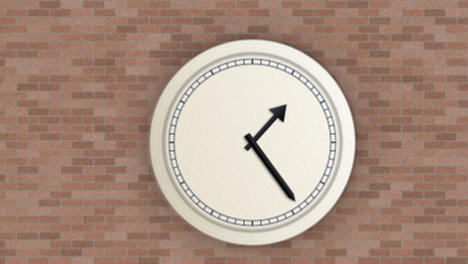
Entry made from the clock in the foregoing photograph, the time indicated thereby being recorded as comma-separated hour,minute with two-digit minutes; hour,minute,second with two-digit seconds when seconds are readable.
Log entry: 1,24
